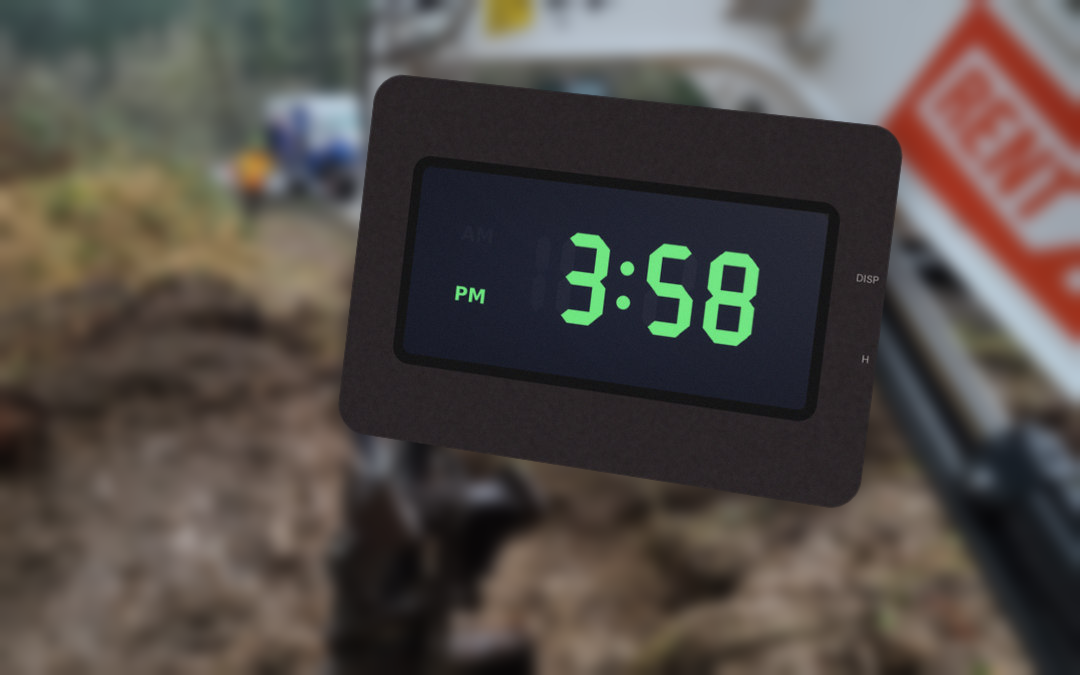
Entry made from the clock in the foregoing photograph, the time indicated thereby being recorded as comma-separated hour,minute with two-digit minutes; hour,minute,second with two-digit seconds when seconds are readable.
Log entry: 3,58
